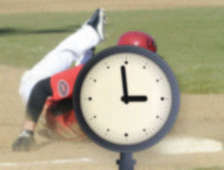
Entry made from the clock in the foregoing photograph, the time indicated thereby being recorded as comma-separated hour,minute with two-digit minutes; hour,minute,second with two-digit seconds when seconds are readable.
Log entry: 2,59
